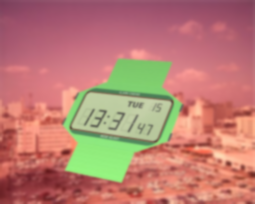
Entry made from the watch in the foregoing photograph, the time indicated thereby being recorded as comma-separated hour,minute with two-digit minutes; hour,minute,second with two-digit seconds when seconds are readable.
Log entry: 13,31
